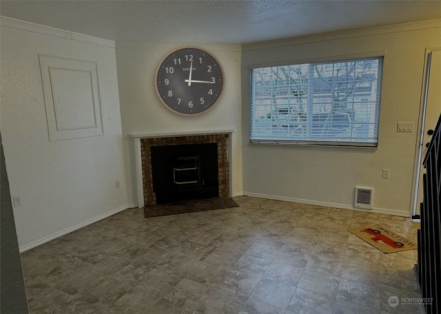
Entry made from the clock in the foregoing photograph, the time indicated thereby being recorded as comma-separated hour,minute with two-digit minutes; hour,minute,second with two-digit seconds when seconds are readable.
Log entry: 12,16
